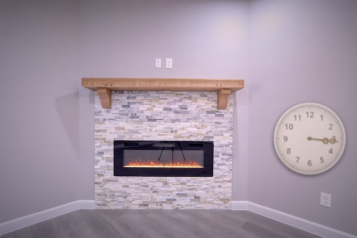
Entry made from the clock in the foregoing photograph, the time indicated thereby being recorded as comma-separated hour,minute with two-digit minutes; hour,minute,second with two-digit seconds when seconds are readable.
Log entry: 3,16
